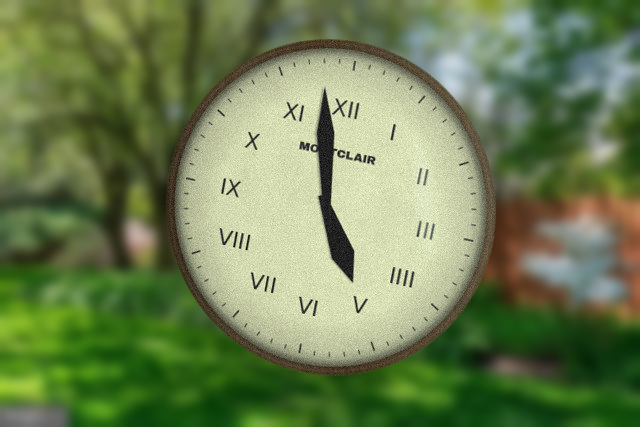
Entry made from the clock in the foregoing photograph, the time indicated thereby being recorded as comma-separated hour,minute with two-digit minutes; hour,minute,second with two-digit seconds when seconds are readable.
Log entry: 4,58
